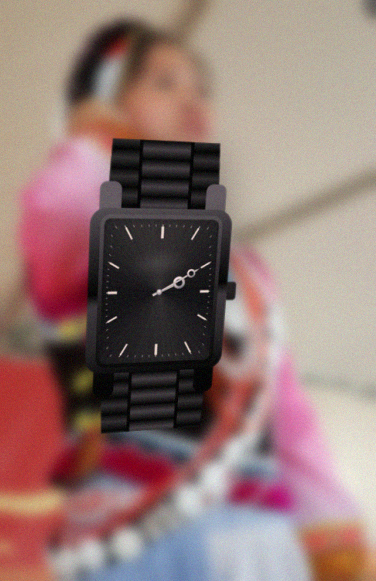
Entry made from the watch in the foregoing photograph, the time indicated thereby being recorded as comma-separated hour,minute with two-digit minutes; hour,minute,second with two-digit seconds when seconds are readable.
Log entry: 2,10
